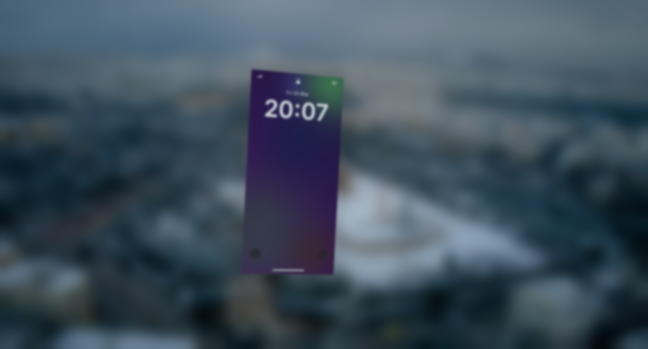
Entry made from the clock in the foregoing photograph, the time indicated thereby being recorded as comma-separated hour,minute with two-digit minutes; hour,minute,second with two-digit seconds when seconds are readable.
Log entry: 20,07
